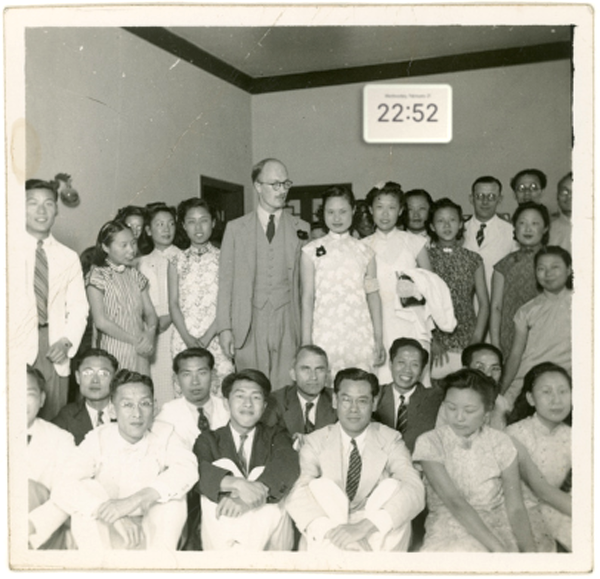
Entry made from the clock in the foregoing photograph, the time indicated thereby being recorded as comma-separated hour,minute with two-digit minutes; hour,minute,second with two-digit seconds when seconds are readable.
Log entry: 22,52
